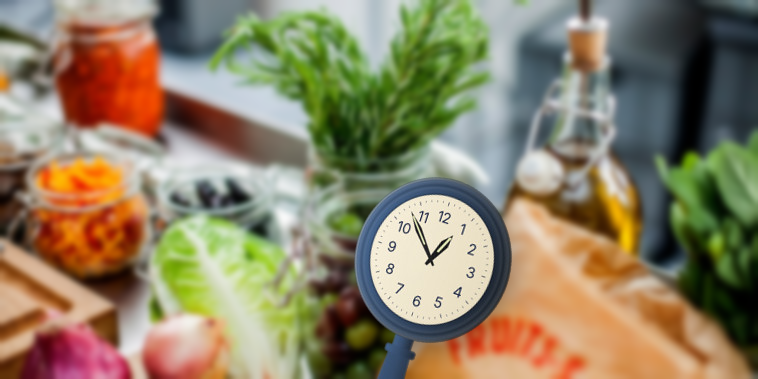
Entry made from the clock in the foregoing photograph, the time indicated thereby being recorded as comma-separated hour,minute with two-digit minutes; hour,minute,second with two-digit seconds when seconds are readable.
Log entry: 12,53
